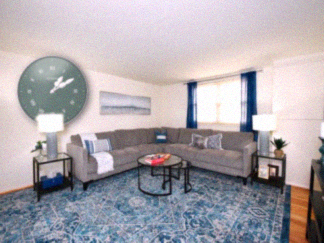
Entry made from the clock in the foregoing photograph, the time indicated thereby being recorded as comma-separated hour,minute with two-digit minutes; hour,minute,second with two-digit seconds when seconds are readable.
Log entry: 1,10
